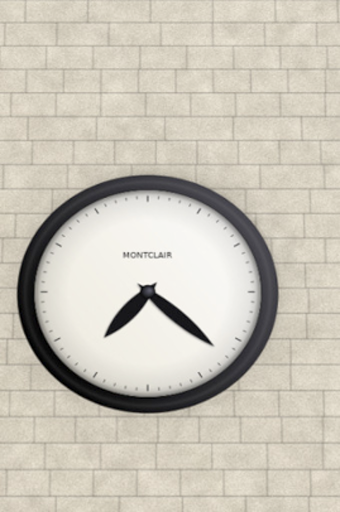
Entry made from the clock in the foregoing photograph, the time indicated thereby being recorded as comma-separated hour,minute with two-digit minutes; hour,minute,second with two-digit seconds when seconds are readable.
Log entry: 7,22
